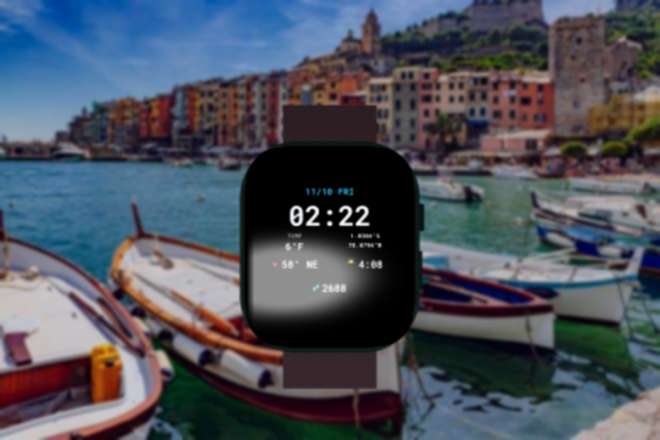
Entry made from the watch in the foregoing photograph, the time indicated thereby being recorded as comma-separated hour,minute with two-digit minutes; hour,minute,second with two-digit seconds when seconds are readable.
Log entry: 2,22
